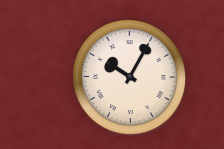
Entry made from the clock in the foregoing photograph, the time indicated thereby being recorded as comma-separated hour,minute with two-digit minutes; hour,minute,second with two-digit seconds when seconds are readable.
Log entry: 10,05
